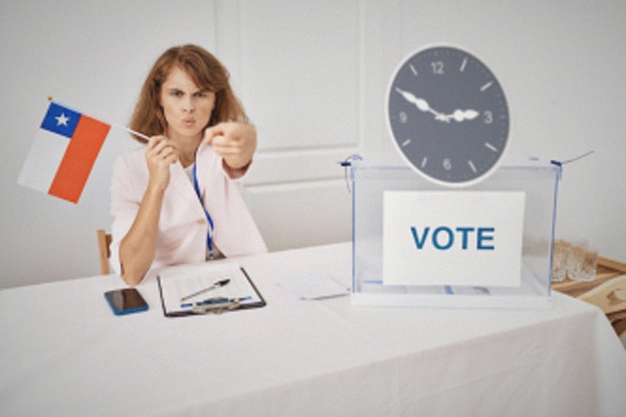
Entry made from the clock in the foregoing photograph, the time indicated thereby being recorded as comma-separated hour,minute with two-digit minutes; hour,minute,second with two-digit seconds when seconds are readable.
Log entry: 2,50
